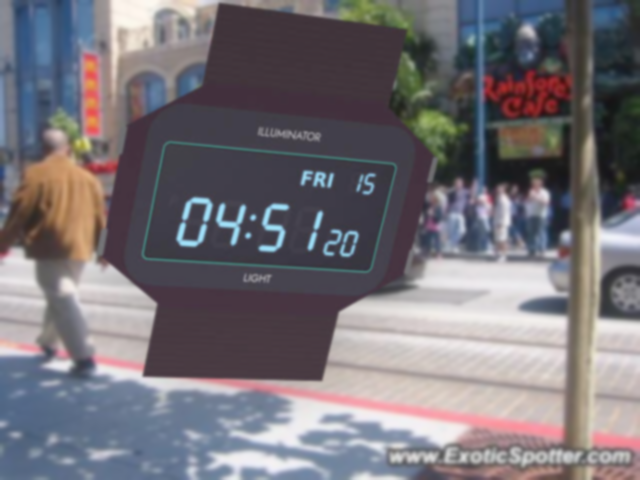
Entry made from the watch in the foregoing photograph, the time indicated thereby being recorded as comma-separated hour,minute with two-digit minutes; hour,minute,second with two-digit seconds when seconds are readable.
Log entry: 4,51,20
